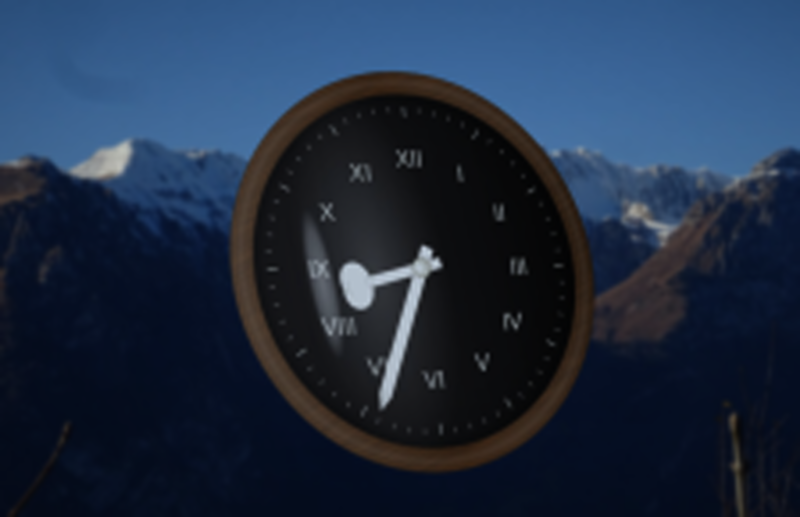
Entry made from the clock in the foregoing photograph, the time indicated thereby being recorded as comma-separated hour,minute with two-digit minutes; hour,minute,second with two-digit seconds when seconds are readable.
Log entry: 8,34
